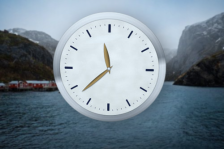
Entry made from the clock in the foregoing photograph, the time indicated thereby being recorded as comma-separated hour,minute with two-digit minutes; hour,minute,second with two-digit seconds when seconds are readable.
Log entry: 11,38
